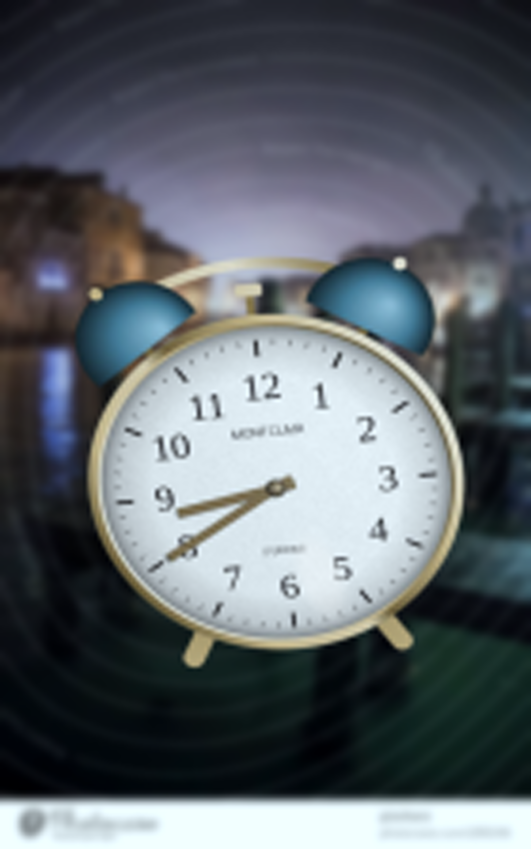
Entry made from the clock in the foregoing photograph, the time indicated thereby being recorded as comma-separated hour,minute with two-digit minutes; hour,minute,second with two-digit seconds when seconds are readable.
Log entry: 8,40
